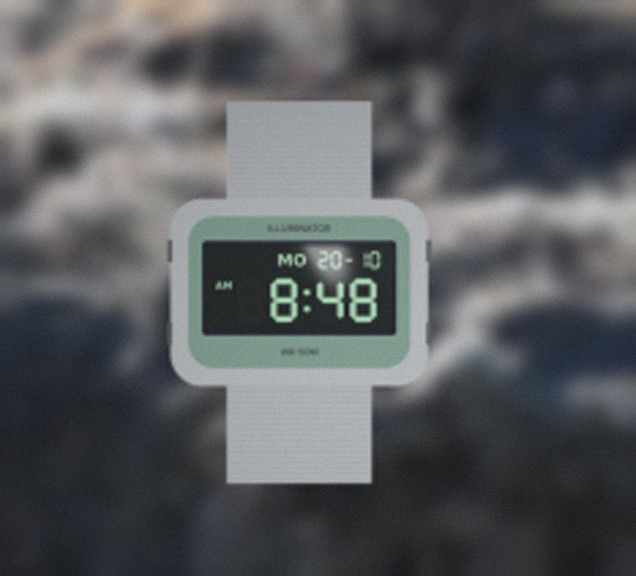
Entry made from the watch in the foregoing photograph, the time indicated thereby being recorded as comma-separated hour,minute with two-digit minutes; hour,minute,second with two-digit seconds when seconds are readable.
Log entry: 8,48
